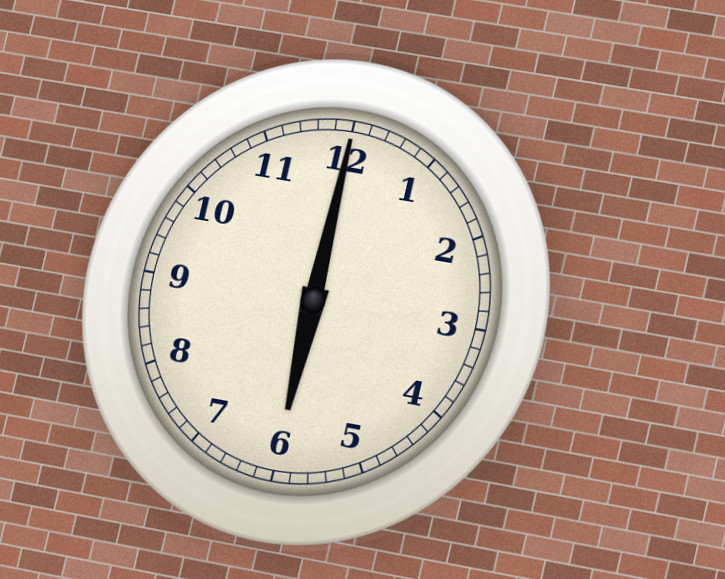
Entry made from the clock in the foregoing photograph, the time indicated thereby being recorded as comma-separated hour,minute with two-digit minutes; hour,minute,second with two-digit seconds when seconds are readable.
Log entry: 6,00
